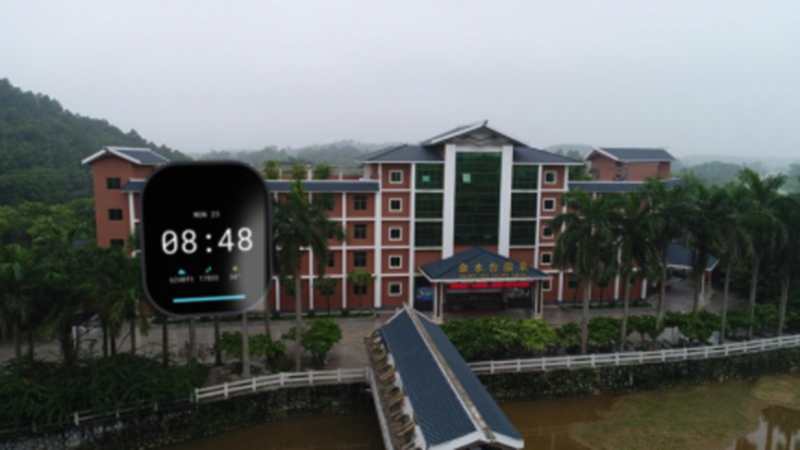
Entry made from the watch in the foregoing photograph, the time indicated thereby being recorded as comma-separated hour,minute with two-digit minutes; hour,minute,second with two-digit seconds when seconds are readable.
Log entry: 8,48
